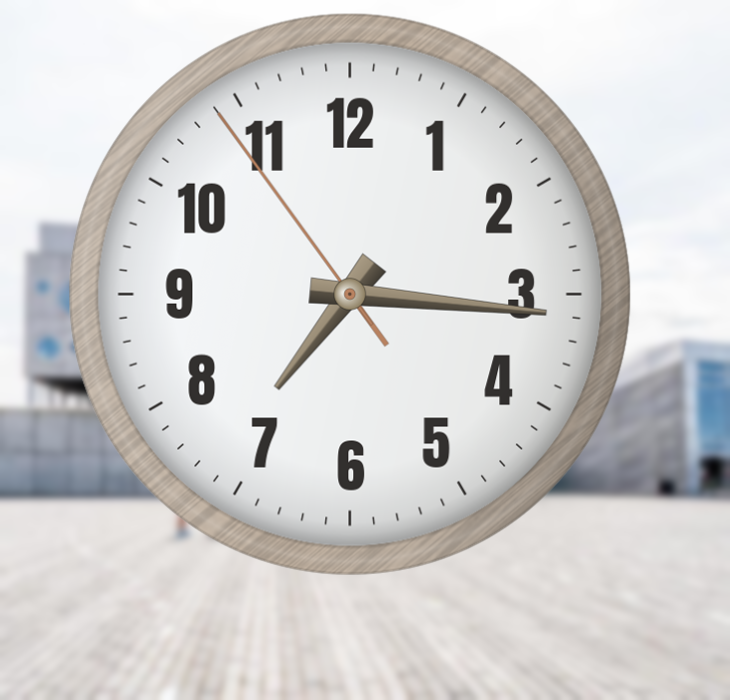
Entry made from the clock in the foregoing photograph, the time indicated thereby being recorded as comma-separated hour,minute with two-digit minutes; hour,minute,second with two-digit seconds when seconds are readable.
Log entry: 7,15,54
